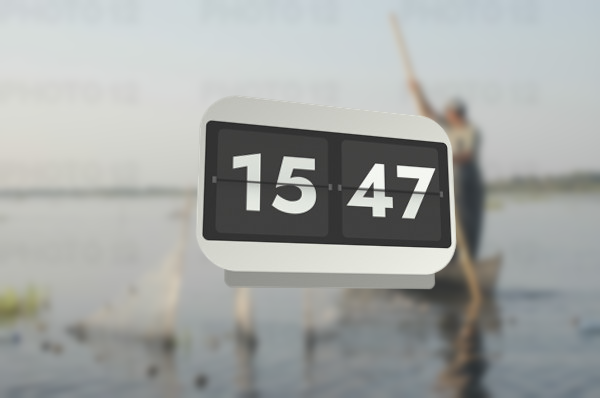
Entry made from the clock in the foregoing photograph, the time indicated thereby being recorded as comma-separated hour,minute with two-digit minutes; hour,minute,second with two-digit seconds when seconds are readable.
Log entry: 15,47
